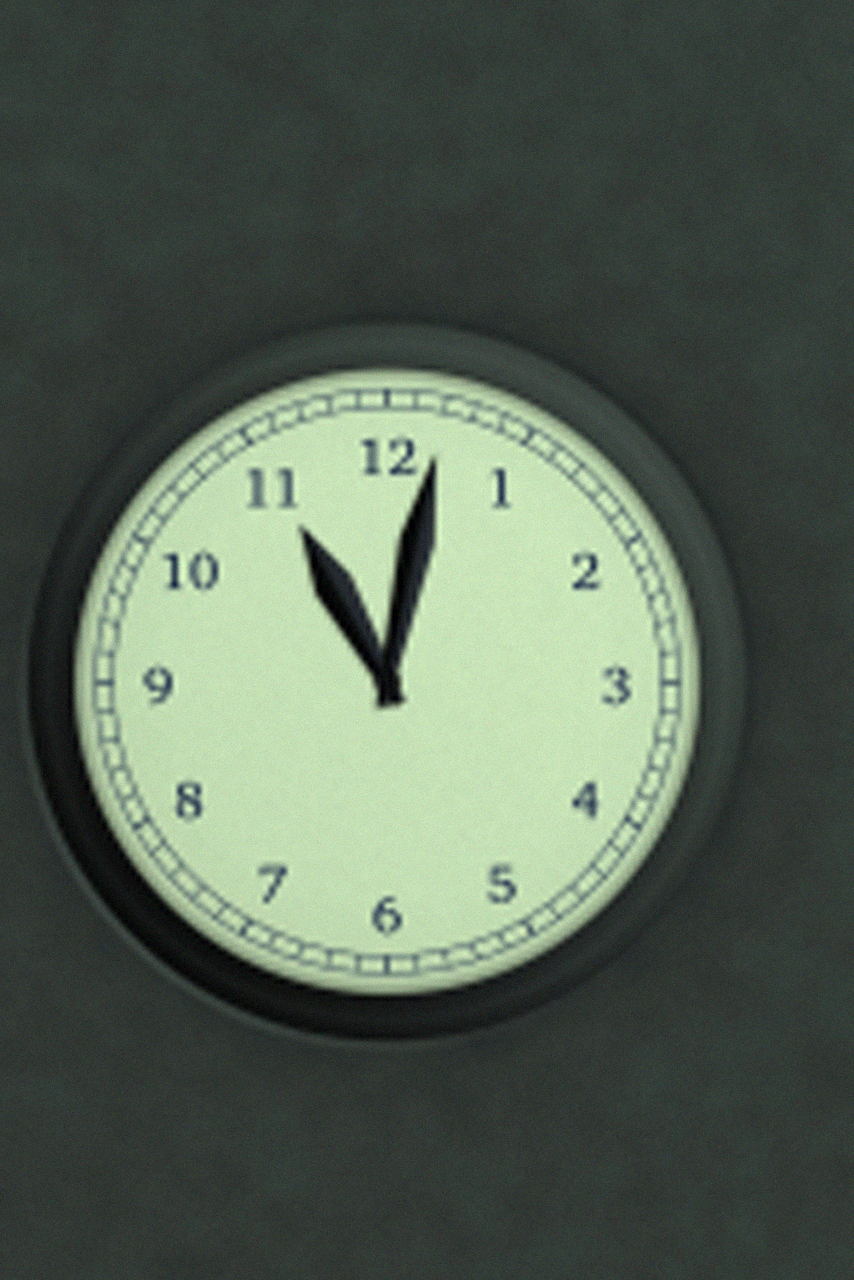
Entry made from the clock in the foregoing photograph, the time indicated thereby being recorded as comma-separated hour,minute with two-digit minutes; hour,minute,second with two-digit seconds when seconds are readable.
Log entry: 11,02
